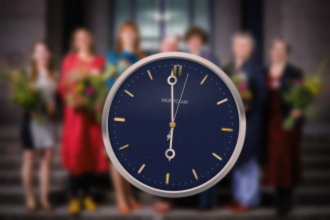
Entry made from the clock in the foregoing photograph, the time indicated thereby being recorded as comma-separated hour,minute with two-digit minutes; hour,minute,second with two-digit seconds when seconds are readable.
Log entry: 5,59,02
